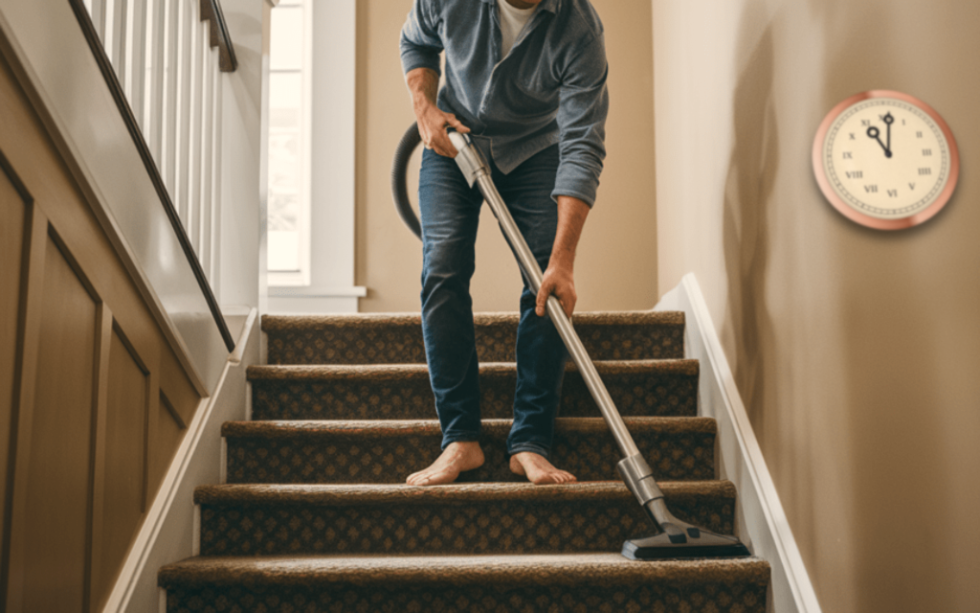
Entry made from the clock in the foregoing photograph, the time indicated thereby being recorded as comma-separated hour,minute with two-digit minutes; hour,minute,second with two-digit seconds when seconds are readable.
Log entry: 11,01
